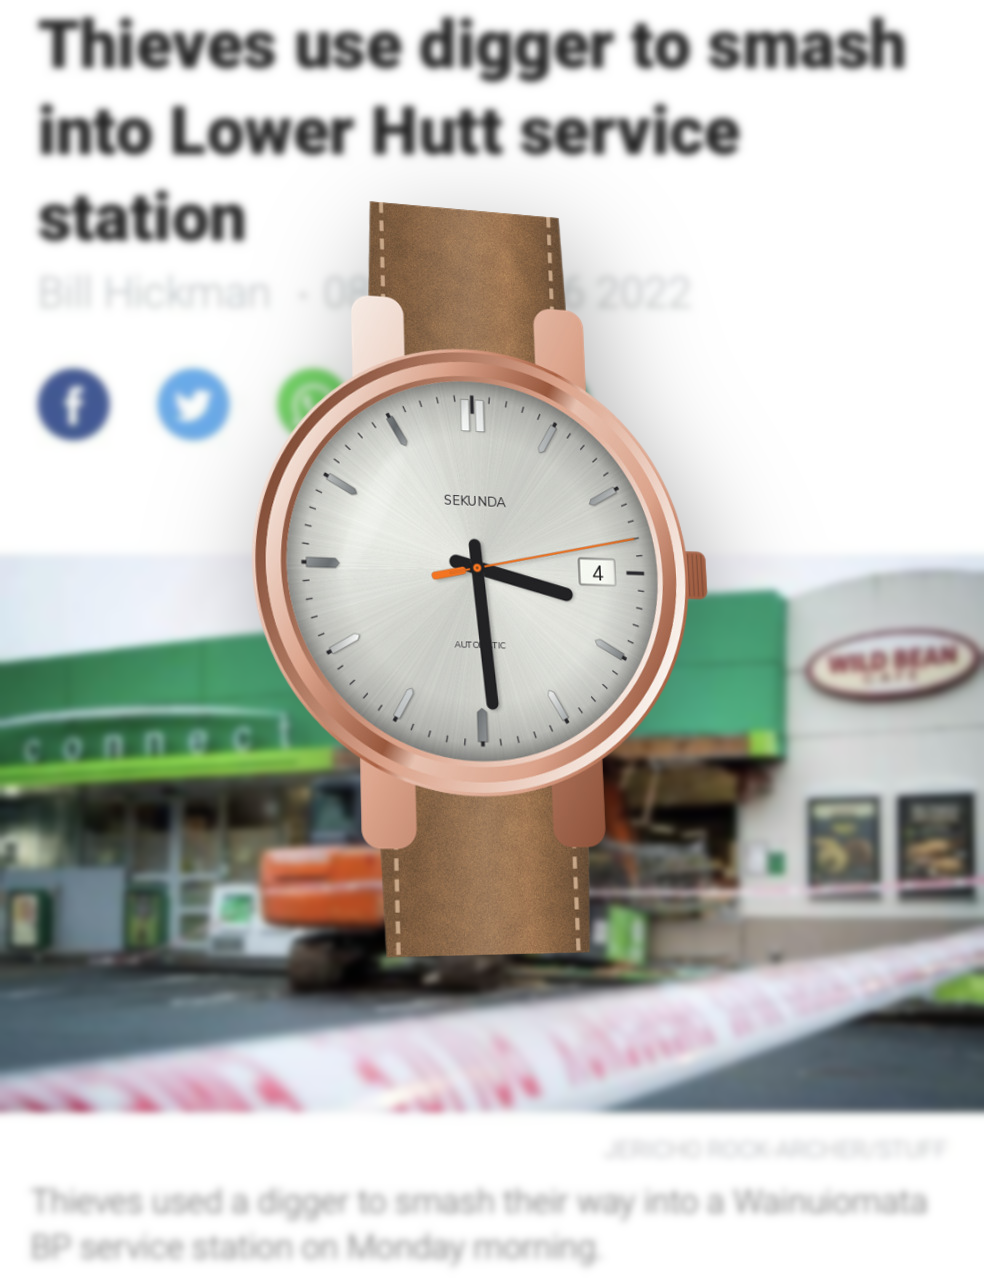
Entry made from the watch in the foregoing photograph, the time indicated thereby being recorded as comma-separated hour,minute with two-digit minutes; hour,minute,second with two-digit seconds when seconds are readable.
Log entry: 3,29,13
